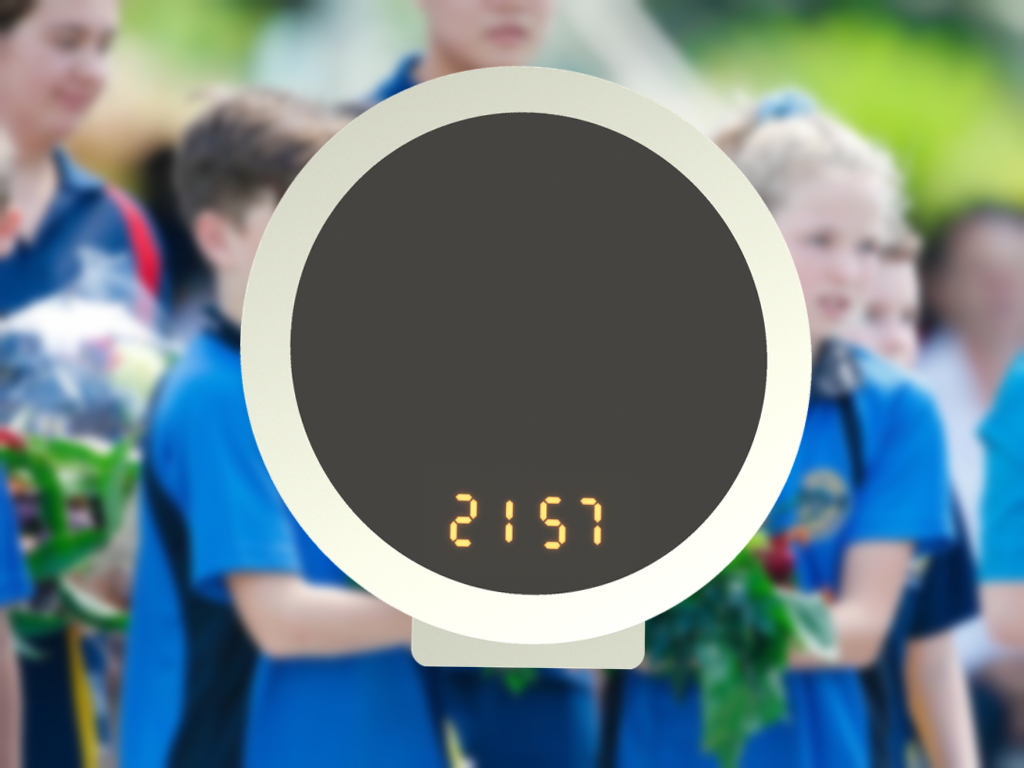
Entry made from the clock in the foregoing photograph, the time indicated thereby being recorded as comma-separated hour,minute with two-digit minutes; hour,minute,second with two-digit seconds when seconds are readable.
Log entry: 21,57
